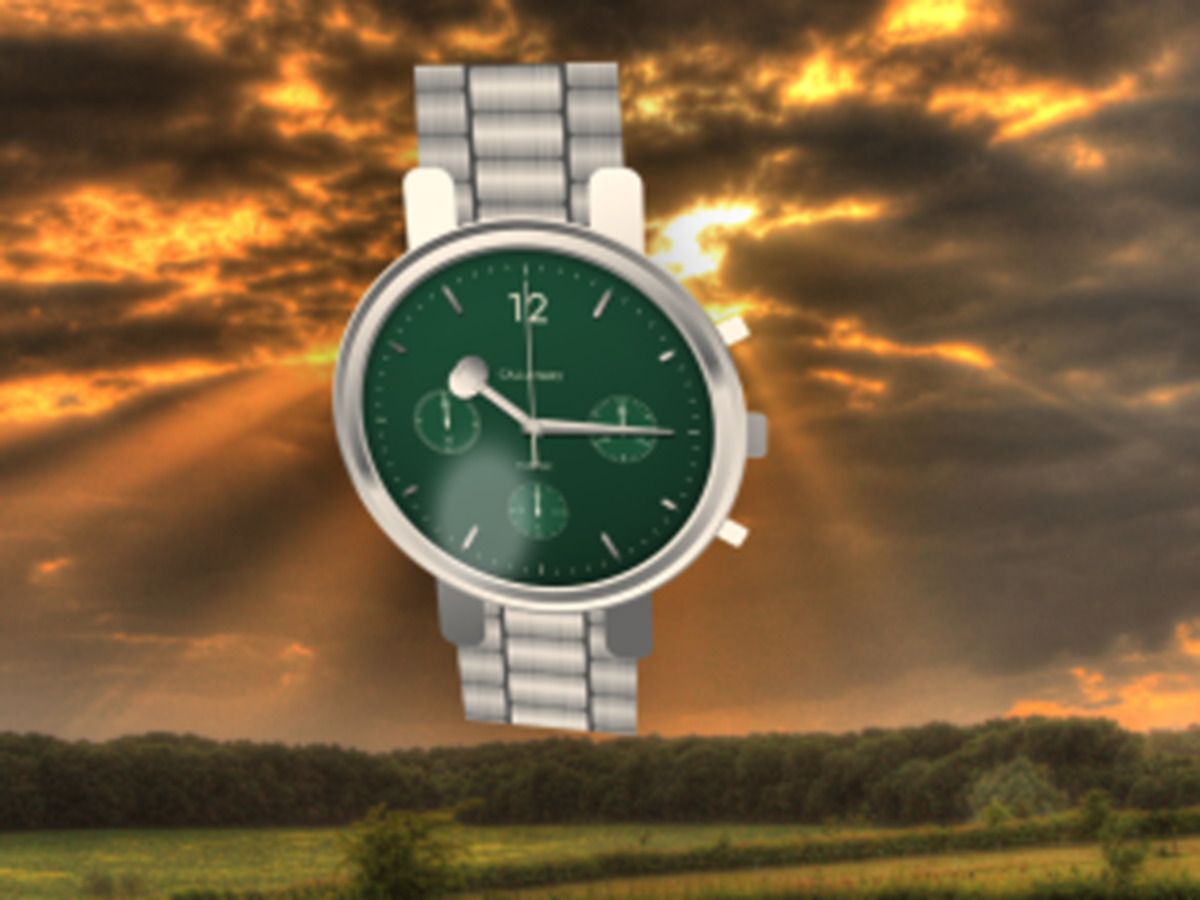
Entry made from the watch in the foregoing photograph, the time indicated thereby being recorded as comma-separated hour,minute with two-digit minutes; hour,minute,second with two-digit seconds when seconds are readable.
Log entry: 10,15
